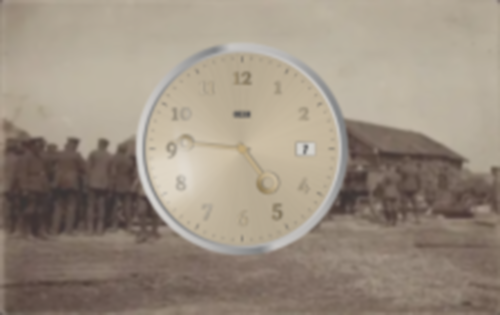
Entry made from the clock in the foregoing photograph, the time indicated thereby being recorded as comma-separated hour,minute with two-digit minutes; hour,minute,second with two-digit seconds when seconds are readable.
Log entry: 4,46
